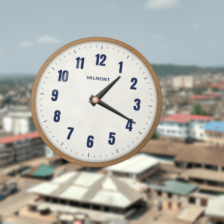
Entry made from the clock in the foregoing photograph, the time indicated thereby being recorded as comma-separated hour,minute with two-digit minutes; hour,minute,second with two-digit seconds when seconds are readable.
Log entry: 1,19
